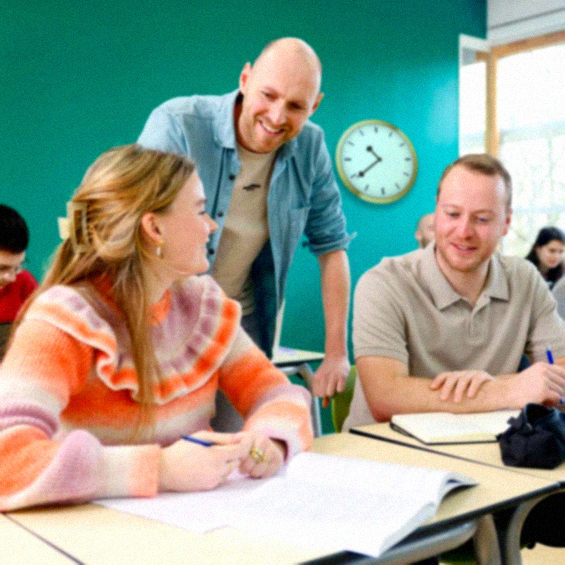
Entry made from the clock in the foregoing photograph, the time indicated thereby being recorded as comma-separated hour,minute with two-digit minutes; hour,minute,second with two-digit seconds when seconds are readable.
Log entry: 10,39
